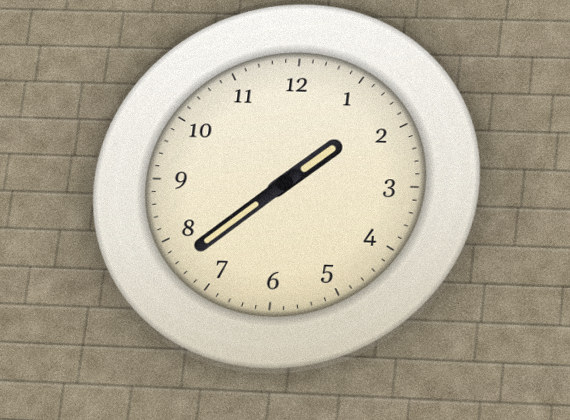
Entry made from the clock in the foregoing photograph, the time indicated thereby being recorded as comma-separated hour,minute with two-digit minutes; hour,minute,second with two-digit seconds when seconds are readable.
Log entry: 1,38
